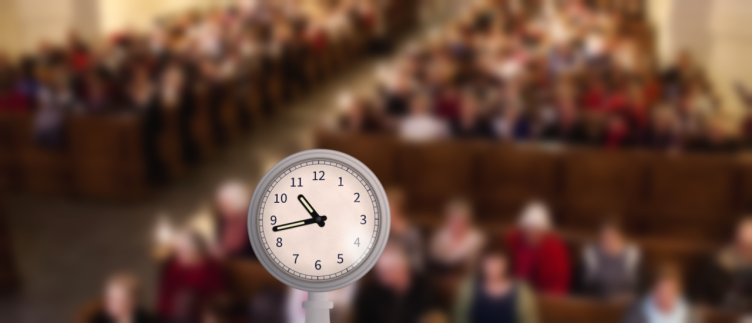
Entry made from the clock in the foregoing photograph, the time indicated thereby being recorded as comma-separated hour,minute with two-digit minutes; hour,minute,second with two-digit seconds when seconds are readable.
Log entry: 10,43
